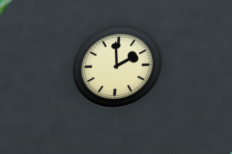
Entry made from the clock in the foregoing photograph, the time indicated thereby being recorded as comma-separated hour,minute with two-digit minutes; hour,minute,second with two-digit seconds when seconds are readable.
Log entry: 1,59
